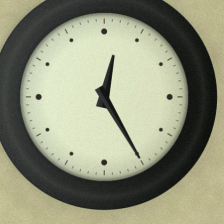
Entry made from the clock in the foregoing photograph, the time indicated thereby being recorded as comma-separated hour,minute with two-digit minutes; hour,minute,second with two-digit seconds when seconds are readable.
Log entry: 12,25
